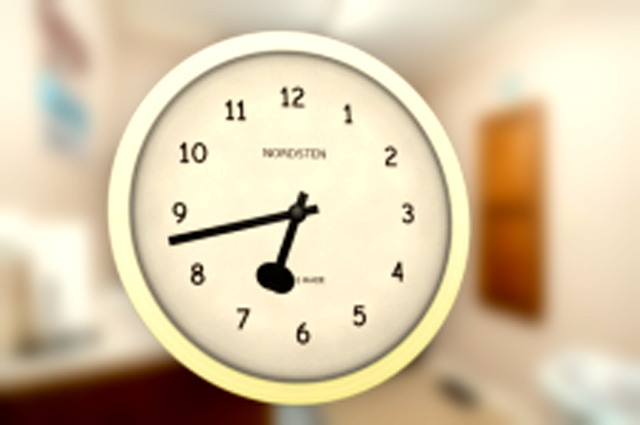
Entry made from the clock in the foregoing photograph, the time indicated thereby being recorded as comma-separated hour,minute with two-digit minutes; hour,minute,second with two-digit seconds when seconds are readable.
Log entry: 6,43
